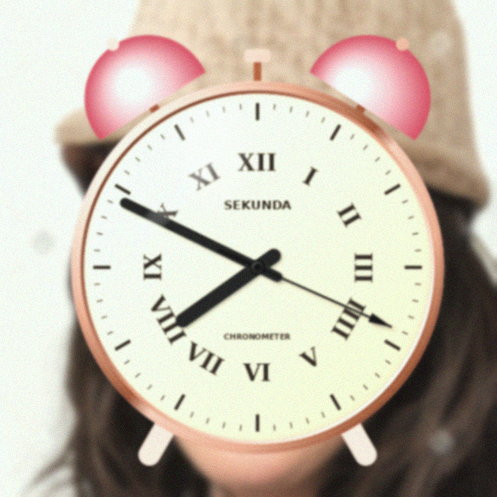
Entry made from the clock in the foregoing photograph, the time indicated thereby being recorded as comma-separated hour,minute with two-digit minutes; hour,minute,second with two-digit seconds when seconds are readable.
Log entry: 7,49,19
